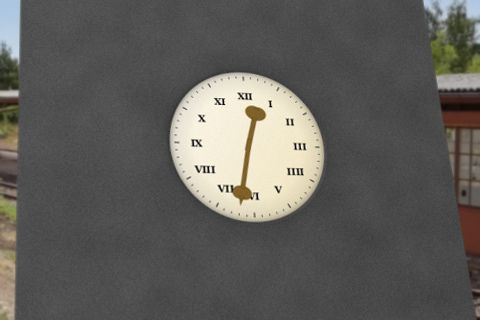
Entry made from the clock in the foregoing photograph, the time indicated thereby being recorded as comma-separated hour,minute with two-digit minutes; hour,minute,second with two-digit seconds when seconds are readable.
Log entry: 12,32
